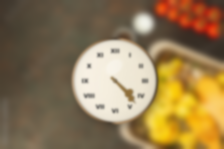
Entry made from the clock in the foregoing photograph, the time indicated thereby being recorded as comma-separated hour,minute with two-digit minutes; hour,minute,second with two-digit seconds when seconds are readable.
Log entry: 4,23
